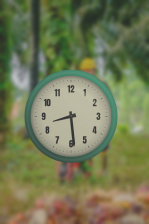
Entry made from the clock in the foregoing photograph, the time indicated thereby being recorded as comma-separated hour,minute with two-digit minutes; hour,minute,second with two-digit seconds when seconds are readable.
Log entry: 8,29
